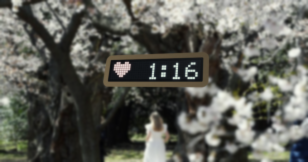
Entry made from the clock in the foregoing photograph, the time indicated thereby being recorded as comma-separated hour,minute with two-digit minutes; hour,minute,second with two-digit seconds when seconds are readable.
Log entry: 1,16
